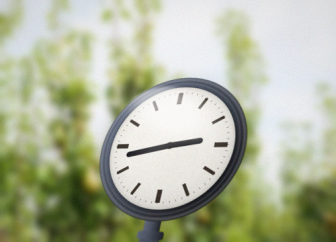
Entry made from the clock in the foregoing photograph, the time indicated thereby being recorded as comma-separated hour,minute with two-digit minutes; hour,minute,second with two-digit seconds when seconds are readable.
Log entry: 2,43
